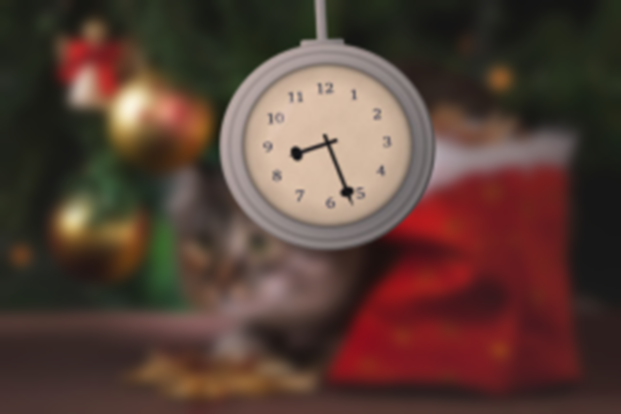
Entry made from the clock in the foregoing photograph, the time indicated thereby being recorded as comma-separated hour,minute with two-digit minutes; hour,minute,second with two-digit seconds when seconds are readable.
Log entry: 8,27
